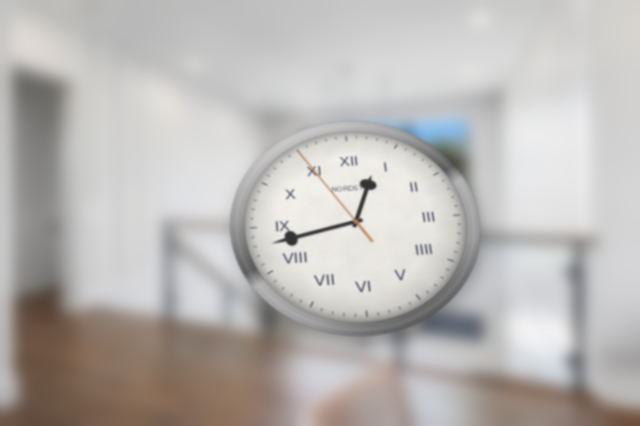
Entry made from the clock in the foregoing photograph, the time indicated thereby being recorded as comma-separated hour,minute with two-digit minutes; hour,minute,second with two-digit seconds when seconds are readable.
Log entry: 12,42,55
